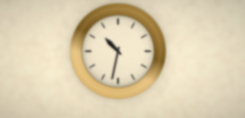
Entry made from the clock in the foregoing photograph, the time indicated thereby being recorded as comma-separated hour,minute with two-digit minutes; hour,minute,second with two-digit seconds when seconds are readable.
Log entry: 10,32
